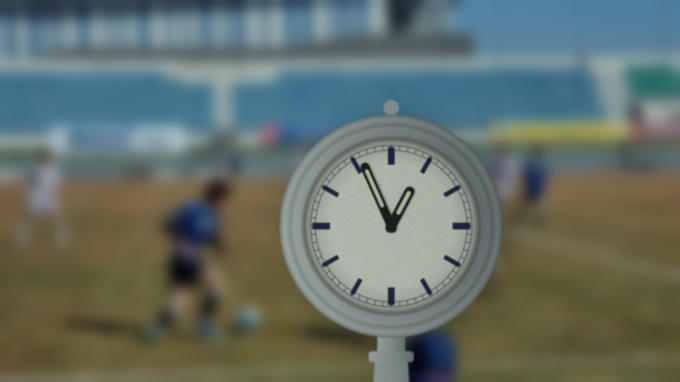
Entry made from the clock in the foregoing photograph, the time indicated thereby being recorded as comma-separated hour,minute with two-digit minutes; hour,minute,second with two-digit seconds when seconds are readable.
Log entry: 12,56
